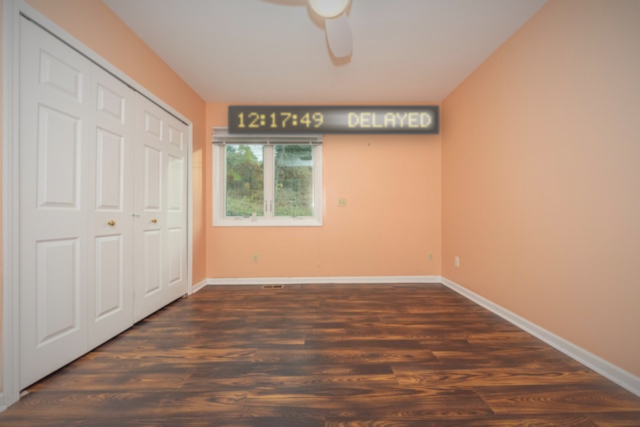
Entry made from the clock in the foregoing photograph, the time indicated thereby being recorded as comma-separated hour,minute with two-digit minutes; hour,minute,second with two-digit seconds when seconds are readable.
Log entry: 12,17,49
